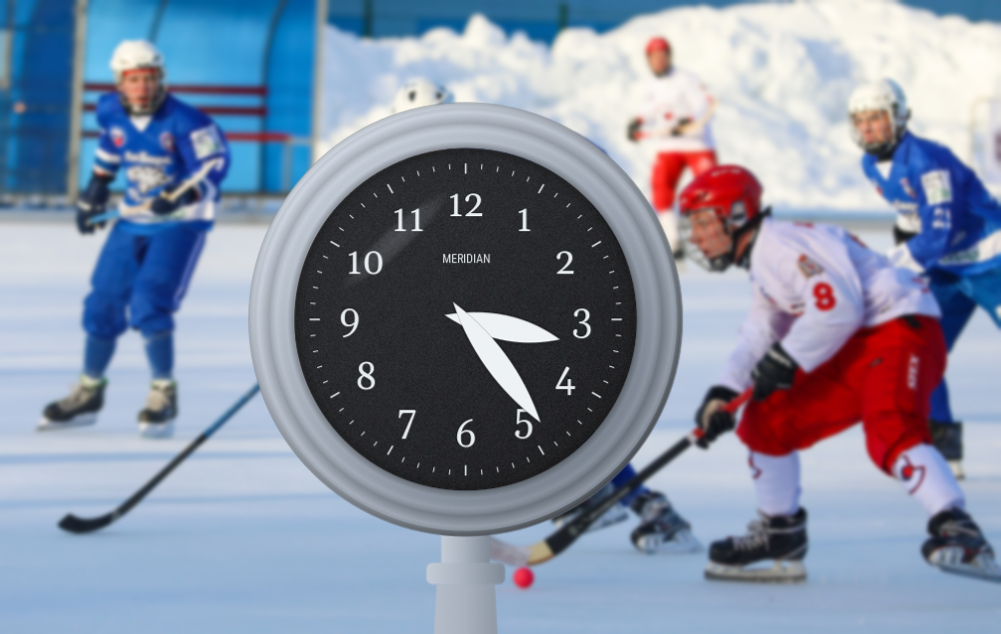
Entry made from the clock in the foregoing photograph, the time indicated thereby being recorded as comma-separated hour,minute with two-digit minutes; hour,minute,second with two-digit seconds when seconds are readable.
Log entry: 3,24
